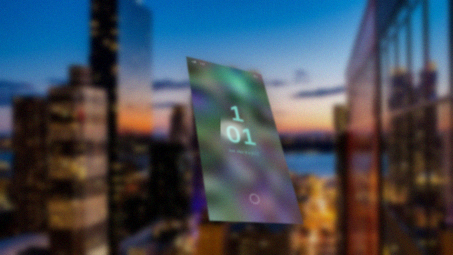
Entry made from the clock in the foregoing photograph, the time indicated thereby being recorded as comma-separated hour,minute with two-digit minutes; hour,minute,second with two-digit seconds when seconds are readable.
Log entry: 1,01
